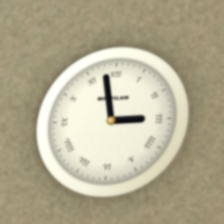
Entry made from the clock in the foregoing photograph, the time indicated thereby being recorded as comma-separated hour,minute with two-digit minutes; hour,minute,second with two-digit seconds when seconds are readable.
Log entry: 2,58
